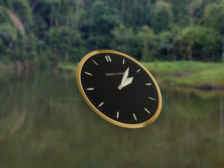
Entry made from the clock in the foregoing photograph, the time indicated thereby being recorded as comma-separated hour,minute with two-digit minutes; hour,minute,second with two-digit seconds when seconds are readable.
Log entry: 2,07
